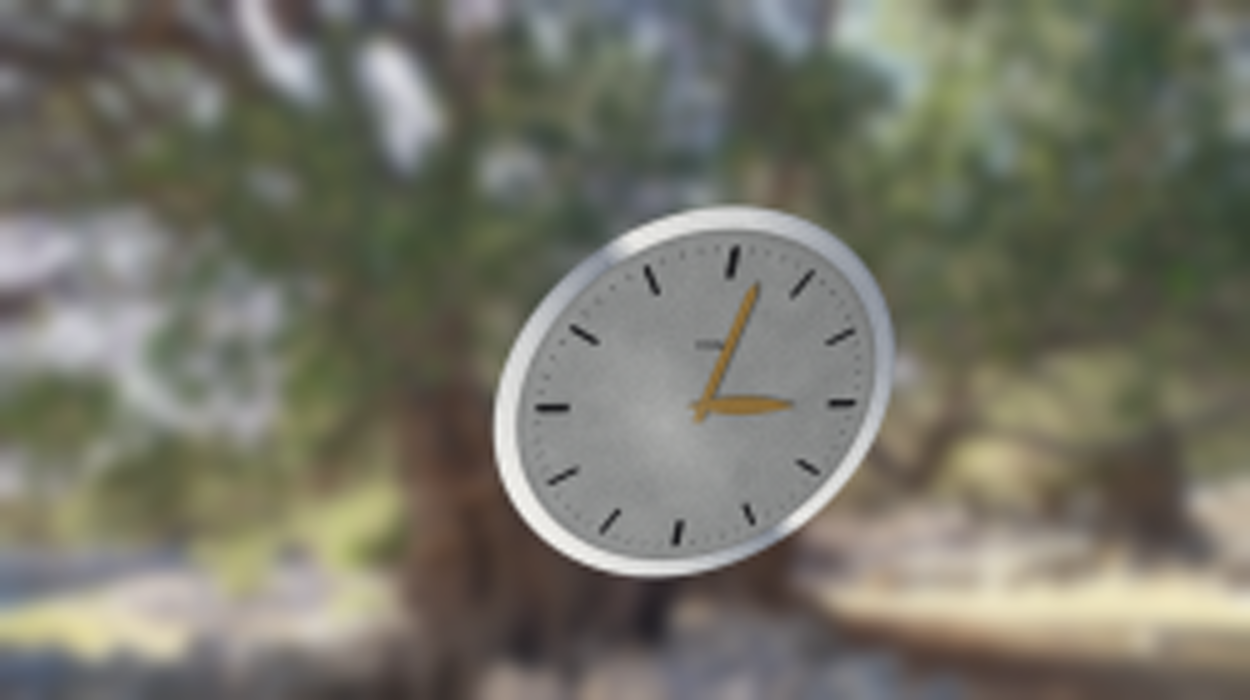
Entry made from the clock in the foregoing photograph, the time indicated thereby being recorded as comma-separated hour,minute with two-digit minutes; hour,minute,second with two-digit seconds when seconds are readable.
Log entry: 3,02
